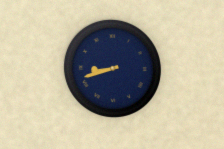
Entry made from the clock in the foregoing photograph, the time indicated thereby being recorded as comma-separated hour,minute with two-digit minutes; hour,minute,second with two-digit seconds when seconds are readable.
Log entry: 8,42
